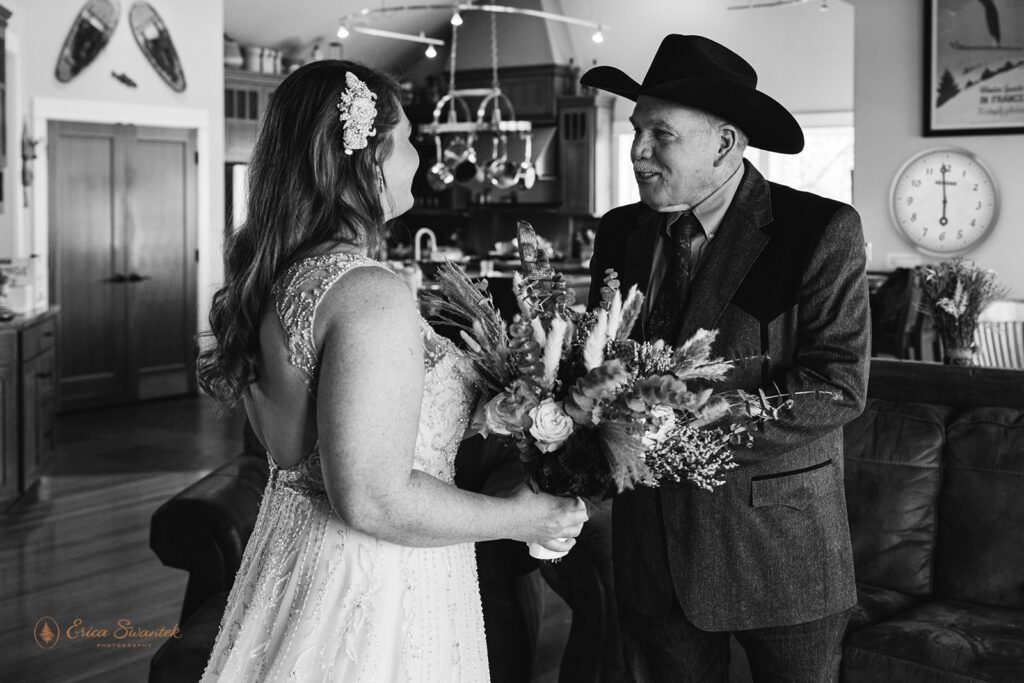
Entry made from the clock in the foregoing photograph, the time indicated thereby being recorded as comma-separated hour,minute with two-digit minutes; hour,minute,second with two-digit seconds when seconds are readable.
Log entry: 5,59
